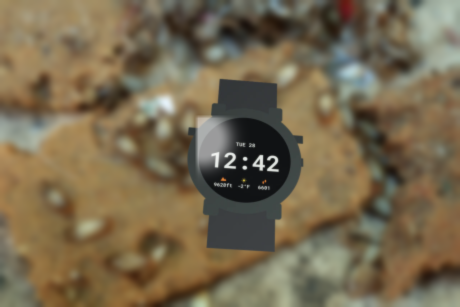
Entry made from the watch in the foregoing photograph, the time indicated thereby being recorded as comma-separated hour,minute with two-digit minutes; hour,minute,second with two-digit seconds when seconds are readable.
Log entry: 12,42
